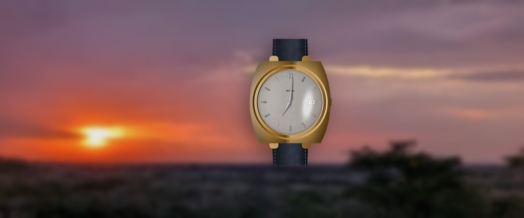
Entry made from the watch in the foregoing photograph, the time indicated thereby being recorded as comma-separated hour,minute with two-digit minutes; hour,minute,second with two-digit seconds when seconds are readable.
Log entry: 7,01
